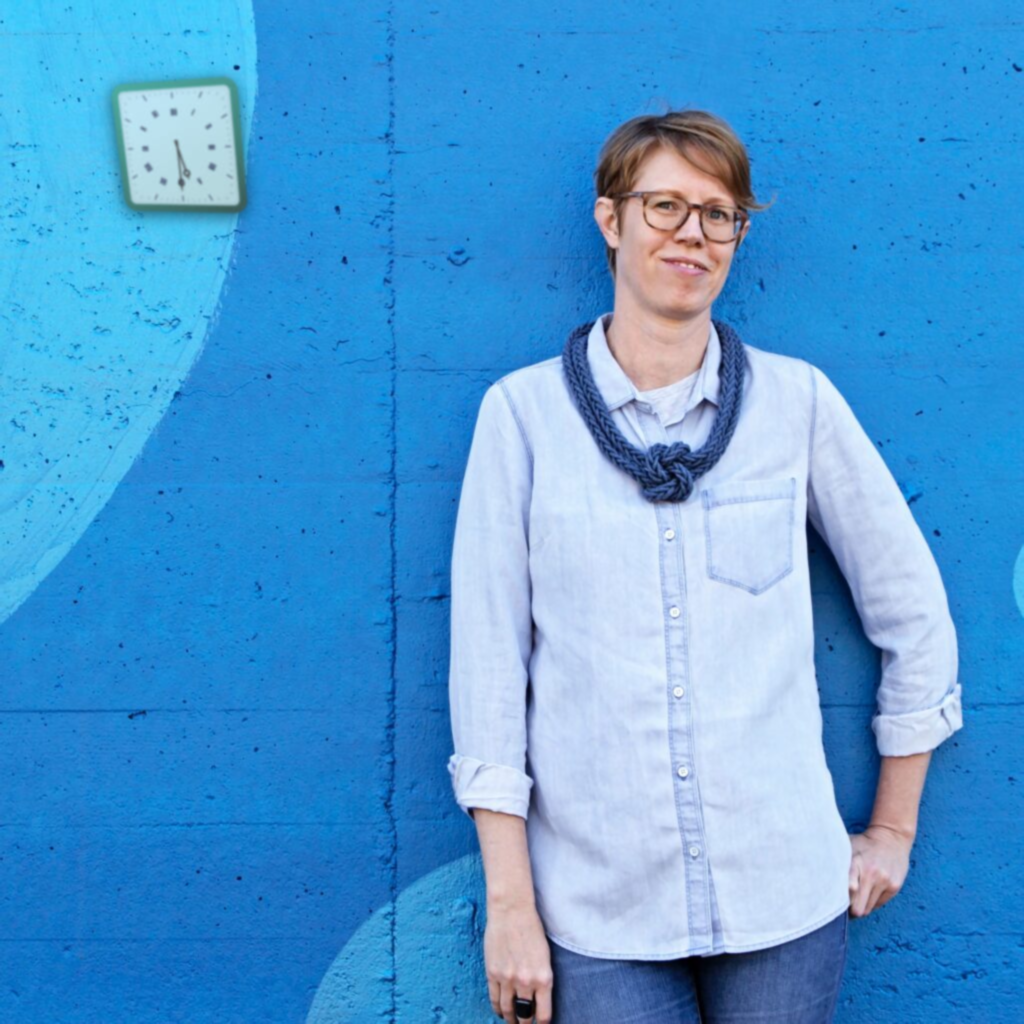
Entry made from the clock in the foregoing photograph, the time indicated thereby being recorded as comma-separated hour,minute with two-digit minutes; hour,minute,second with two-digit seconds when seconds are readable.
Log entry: 5,30
